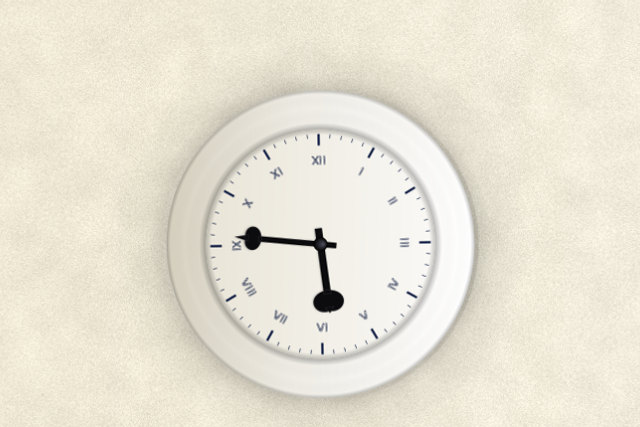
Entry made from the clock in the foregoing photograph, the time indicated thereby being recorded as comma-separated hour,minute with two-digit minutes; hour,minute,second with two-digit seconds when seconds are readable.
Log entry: 5,46
